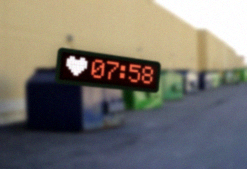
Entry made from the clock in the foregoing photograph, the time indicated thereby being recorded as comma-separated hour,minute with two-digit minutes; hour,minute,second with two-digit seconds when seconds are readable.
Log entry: 7,58
